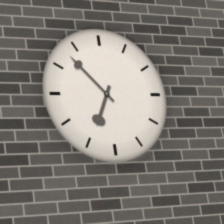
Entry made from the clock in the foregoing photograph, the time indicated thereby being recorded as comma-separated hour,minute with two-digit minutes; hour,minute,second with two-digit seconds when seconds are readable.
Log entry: 6,53
